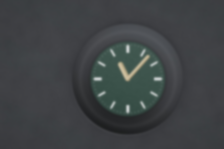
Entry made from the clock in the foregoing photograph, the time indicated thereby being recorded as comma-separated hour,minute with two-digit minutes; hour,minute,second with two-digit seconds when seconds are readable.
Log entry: 11,07
